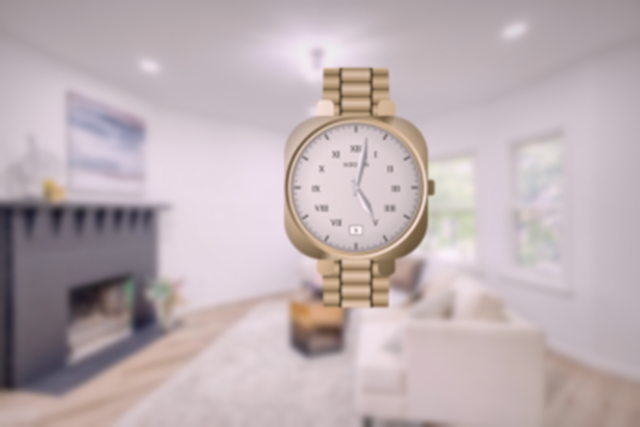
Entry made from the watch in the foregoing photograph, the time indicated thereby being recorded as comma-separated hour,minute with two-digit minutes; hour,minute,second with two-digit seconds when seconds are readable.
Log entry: 5,02
